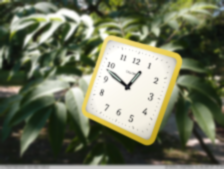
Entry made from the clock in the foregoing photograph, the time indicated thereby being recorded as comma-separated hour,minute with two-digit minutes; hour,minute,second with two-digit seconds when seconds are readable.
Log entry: 12,48
